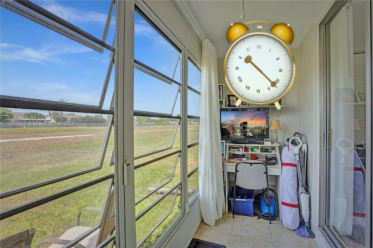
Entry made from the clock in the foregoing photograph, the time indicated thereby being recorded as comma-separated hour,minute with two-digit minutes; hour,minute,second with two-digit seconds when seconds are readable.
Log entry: 10,22
